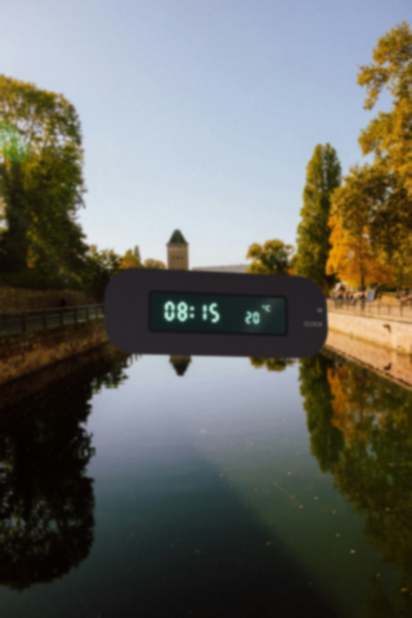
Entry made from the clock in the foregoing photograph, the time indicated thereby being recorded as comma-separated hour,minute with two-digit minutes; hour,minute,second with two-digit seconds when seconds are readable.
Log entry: 8,15
